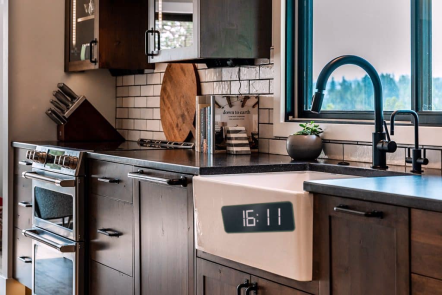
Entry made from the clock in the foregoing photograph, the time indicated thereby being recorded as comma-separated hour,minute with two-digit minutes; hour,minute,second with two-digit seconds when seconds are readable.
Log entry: 16,11
